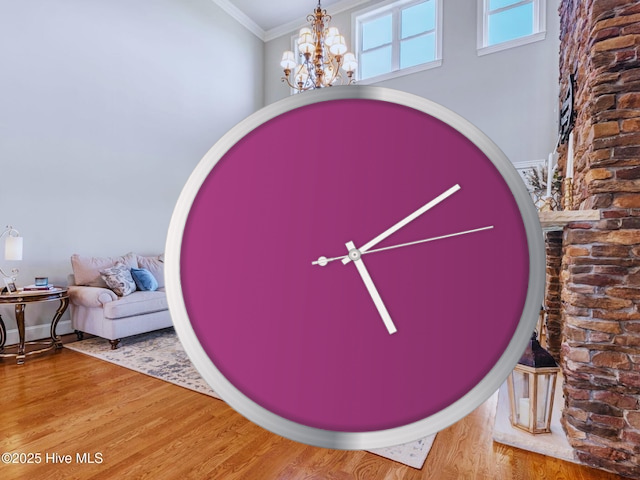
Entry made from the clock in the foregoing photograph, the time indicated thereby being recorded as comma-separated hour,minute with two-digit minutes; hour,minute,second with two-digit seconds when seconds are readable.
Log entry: 5,09,13
